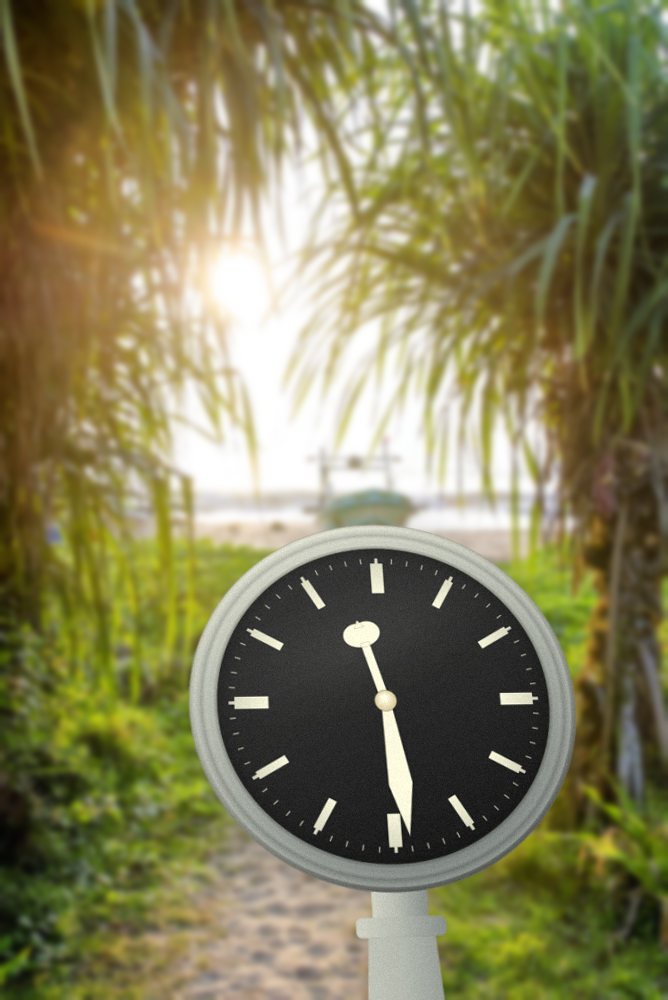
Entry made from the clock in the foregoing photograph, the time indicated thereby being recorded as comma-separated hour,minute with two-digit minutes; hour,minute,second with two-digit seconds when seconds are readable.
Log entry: 11,29
